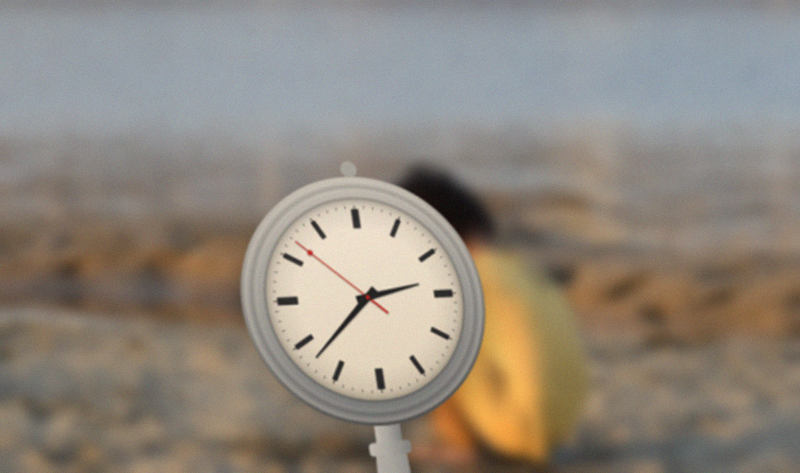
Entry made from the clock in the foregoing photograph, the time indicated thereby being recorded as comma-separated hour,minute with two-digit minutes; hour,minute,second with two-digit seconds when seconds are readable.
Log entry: 2,37,52
